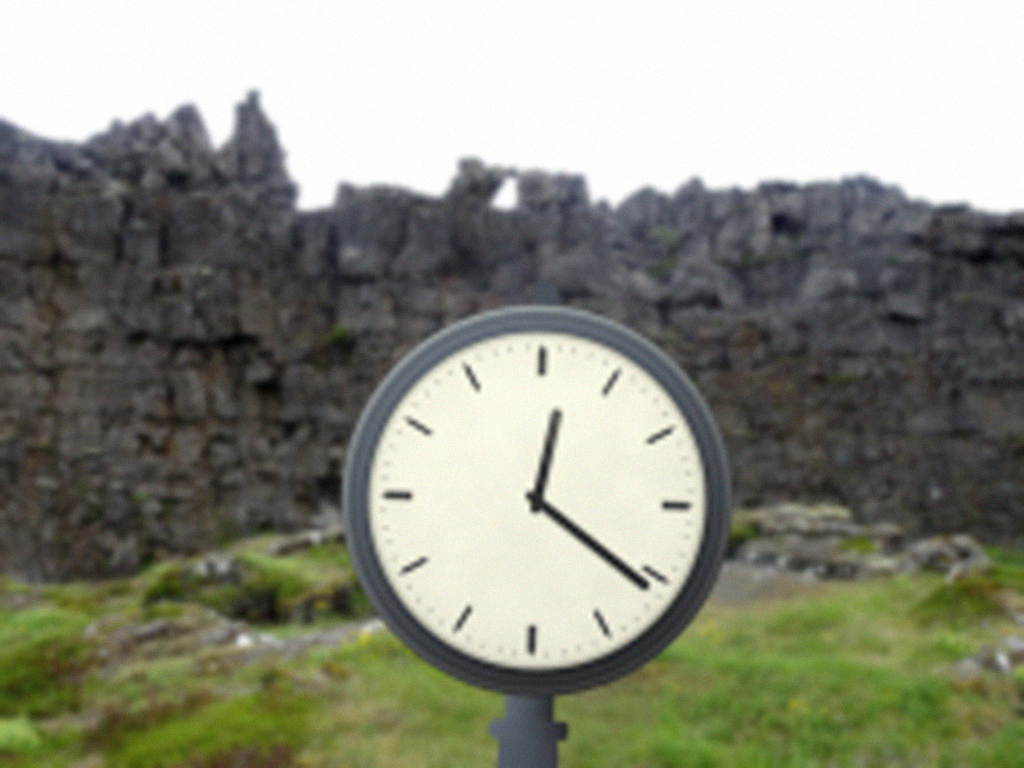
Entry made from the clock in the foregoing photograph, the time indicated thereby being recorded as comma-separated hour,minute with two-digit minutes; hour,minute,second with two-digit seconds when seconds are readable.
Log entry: 12,21
